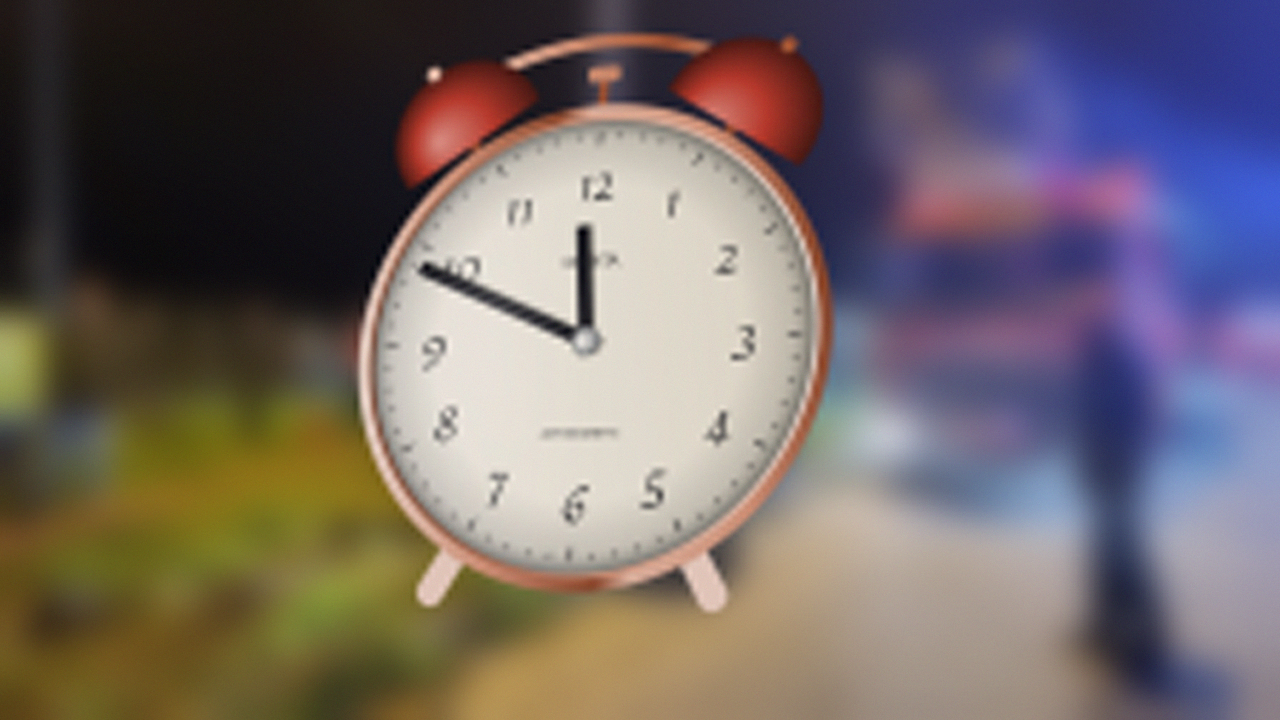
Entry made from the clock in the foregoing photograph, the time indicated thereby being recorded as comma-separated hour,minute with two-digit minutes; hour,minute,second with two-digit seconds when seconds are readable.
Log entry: 11,49
